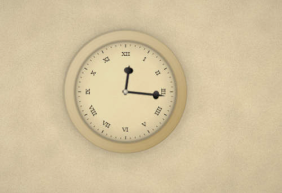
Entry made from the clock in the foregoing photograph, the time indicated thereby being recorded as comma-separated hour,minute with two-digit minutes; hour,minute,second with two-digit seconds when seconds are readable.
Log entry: 12,16
